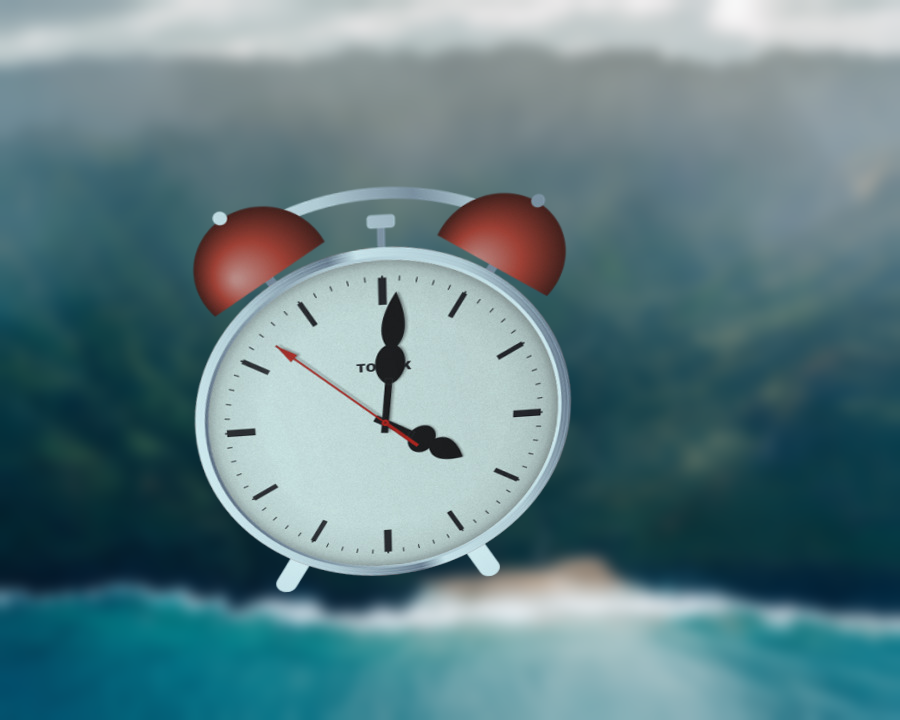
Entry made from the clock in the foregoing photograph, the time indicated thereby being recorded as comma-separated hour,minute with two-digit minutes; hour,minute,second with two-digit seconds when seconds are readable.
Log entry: 4,00,52
